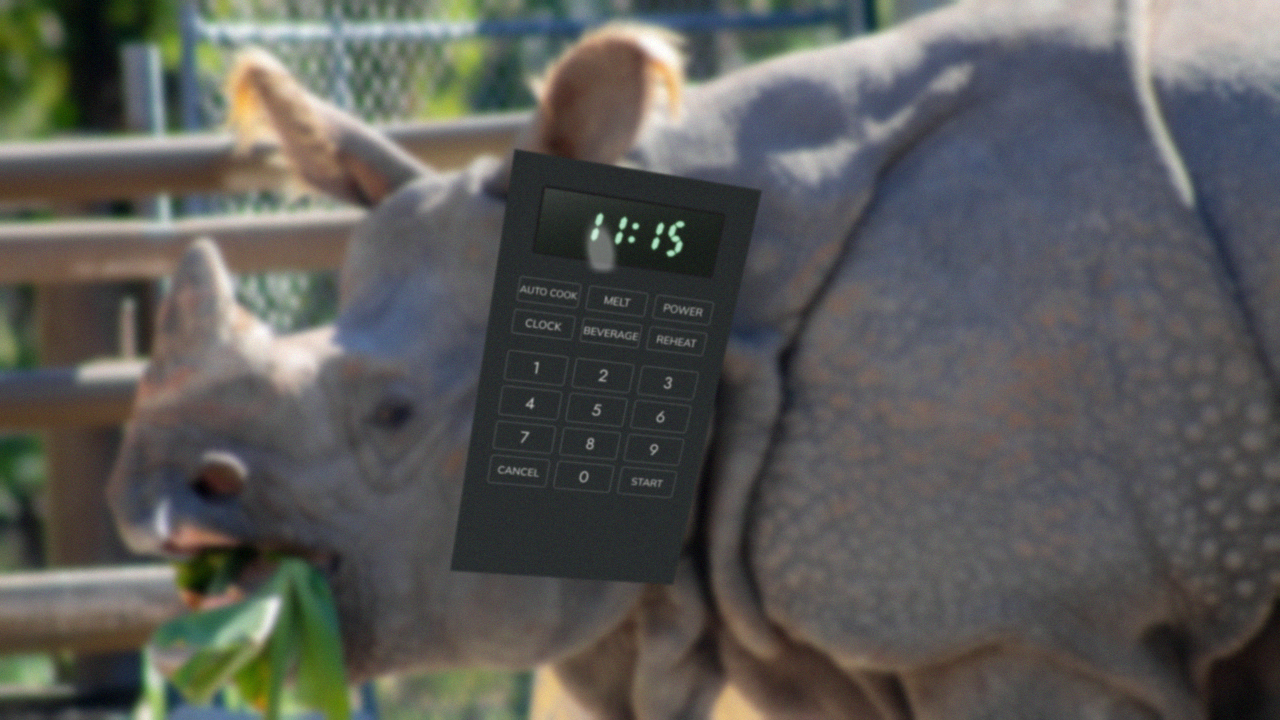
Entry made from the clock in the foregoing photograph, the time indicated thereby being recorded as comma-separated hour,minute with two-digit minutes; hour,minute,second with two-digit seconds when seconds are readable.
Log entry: 11,15
